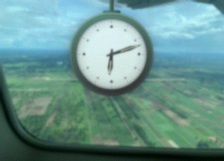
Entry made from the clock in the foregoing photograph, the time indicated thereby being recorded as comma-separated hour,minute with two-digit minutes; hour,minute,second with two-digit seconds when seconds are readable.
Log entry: 6,12
